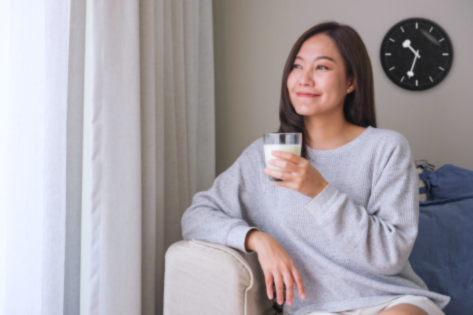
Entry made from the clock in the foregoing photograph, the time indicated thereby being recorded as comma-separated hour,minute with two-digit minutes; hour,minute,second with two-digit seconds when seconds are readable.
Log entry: 10,33
